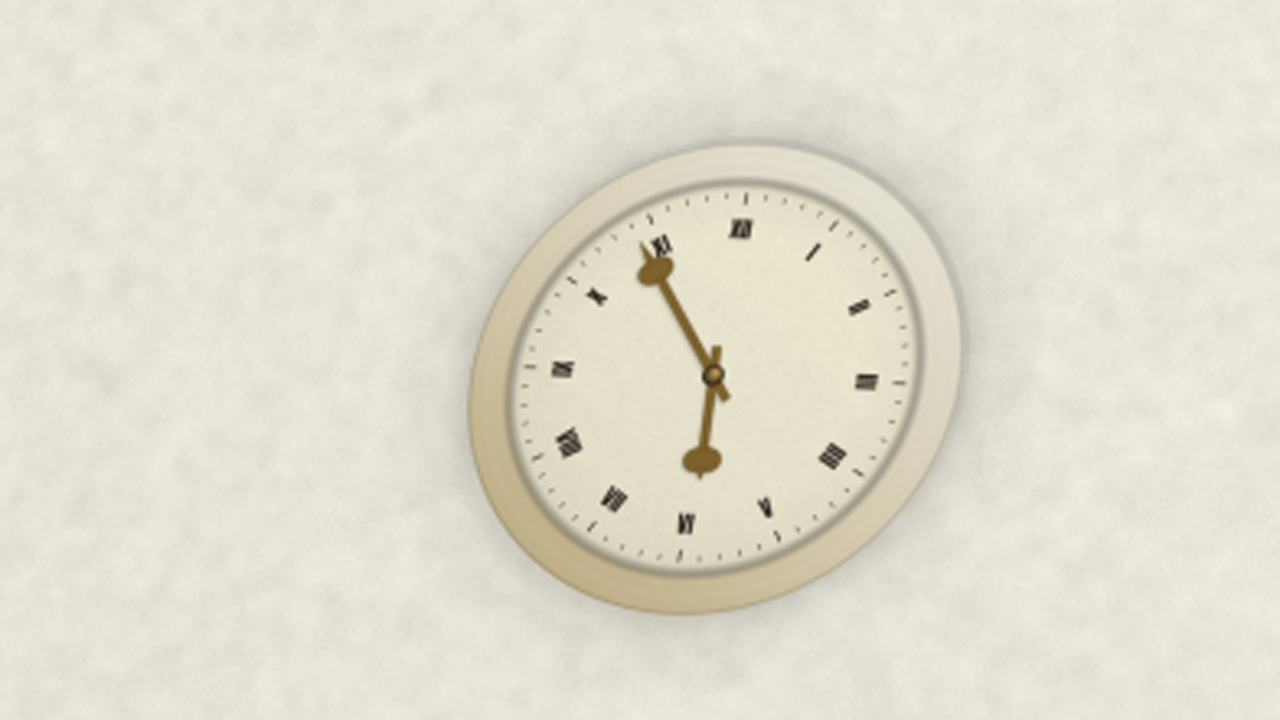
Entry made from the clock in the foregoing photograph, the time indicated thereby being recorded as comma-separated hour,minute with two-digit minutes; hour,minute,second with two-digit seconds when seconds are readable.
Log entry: 5,54
